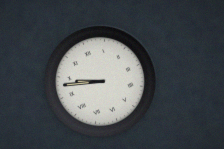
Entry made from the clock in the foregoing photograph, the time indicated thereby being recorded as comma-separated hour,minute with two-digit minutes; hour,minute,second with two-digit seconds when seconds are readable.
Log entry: 9,48
